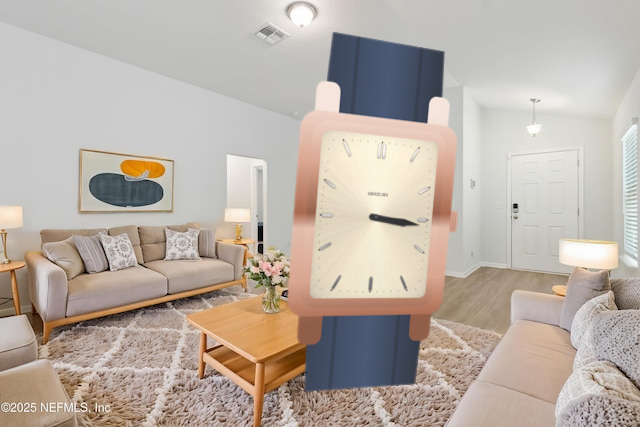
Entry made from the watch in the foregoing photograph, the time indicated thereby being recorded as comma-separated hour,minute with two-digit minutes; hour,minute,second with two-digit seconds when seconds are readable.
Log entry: 3,16
